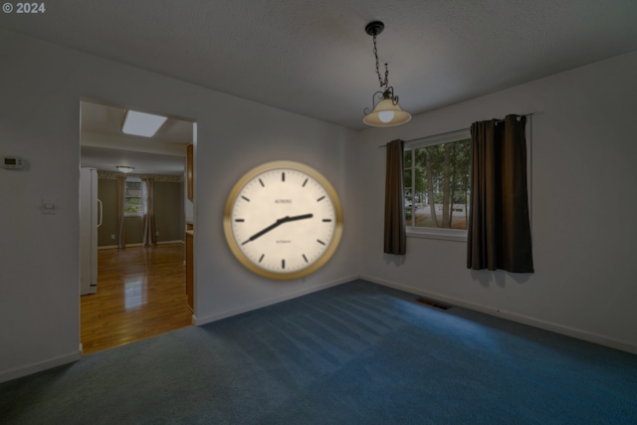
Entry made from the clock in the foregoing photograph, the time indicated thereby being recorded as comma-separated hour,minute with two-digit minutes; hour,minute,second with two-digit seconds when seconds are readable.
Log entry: 2,40
